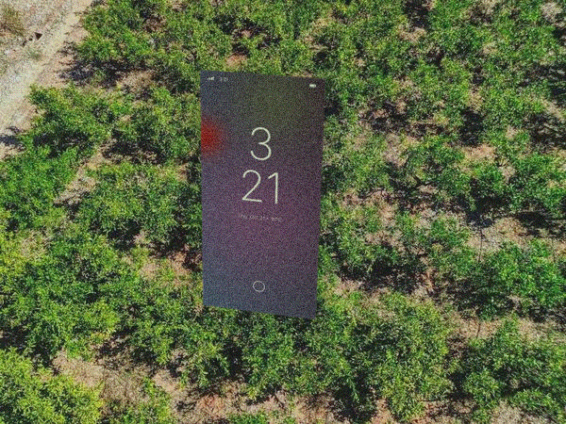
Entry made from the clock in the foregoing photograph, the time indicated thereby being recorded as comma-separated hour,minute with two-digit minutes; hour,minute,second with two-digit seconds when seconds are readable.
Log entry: 3,21
